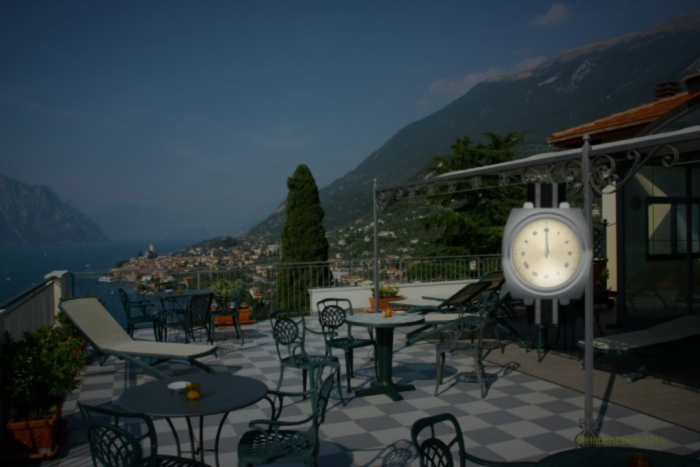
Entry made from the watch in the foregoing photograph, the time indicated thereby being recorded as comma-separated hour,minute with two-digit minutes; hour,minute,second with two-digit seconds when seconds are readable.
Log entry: 12,00
